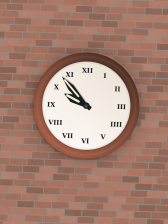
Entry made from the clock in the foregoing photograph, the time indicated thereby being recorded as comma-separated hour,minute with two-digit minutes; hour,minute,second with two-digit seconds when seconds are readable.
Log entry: 9,53
